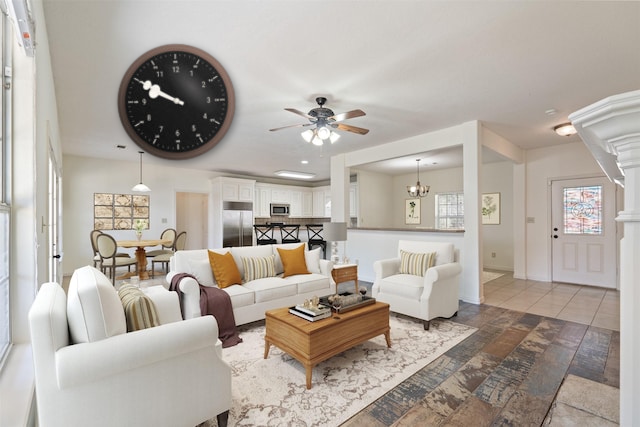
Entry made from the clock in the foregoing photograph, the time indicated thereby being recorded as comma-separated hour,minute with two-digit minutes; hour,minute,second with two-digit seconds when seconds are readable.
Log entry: 9,50
